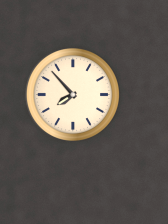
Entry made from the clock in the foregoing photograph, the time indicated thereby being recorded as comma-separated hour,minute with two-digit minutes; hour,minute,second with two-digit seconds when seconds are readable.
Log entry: 7,53
